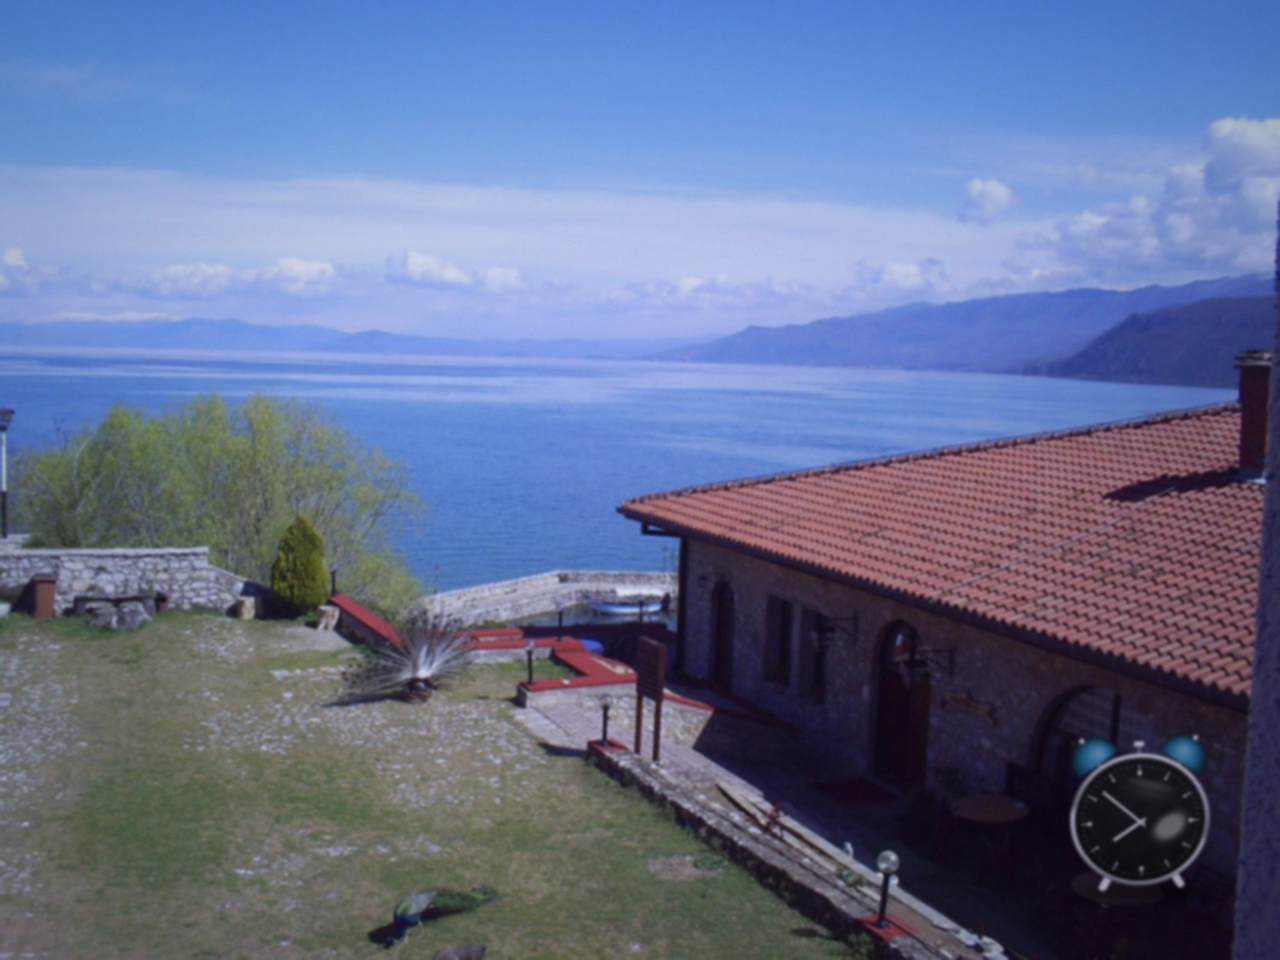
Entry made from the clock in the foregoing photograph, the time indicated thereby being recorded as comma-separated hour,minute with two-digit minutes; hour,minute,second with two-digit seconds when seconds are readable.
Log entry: 7,52
